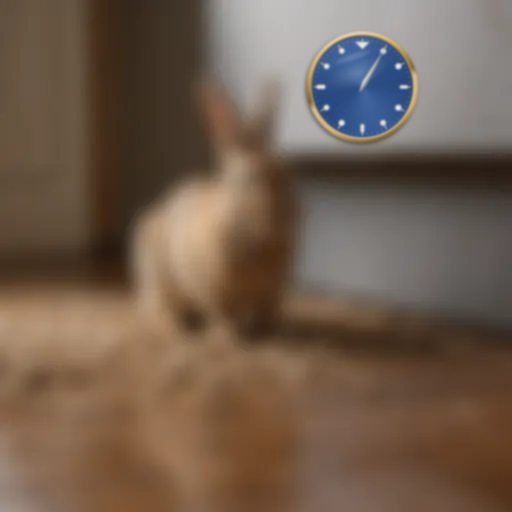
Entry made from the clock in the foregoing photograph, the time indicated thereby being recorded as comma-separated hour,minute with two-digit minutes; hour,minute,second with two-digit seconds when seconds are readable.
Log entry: 1,05
